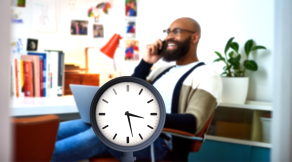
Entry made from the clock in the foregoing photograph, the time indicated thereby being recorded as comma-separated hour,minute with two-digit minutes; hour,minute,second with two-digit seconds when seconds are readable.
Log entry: 3,28
